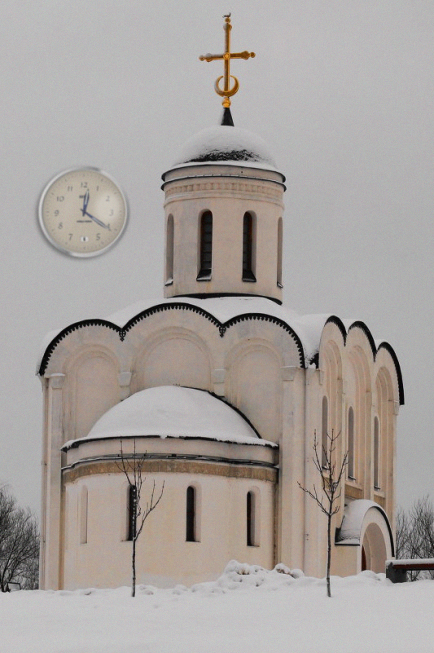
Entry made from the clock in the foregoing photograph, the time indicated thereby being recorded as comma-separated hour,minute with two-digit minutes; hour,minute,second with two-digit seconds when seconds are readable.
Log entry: 12,21
